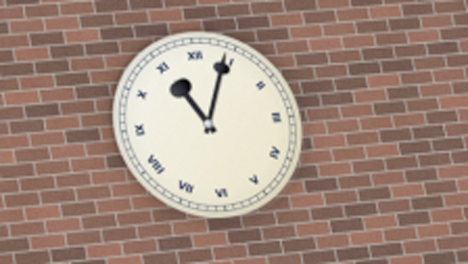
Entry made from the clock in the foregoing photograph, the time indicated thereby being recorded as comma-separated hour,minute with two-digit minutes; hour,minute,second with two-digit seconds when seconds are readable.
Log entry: 11,04
